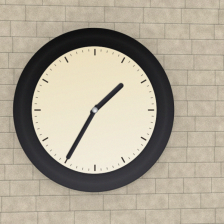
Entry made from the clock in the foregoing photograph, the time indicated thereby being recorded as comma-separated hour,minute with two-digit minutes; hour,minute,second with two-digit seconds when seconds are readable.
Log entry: 1,35
